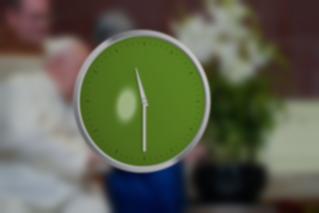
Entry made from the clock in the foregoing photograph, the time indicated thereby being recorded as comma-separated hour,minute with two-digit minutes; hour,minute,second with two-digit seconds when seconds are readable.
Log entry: 11,30
